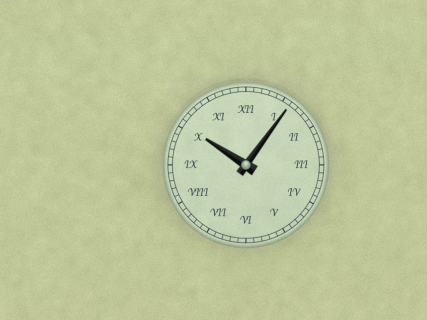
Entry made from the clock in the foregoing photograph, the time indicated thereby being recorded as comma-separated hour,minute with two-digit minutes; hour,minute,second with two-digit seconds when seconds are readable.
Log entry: 10,06
